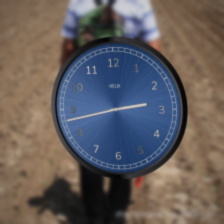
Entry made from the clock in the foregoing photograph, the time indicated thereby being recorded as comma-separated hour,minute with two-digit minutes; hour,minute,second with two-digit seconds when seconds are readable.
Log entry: 2,43
